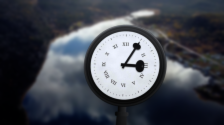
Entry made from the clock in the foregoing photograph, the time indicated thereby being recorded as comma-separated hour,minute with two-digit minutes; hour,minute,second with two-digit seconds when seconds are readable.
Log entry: 3,05
